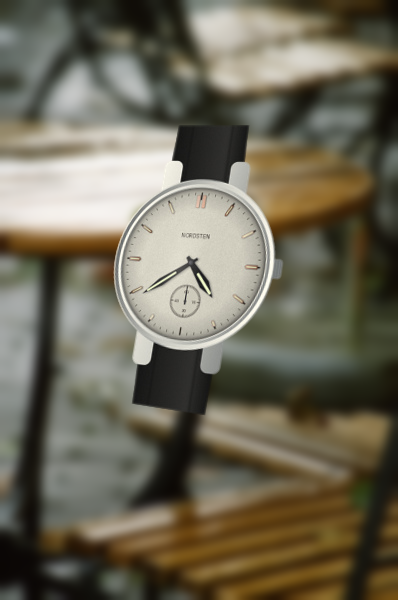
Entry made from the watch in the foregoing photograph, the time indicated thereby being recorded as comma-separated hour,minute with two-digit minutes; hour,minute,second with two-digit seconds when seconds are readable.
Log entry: 4,39
